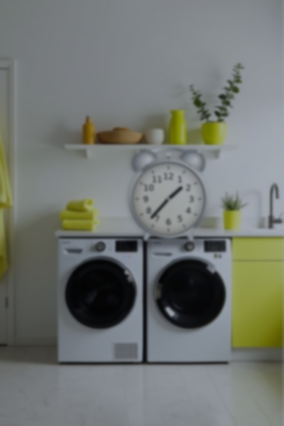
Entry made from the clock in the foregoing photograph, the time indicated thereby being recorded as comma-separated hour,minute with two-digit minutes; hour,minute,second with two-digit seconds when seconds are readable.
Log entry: 1,37
